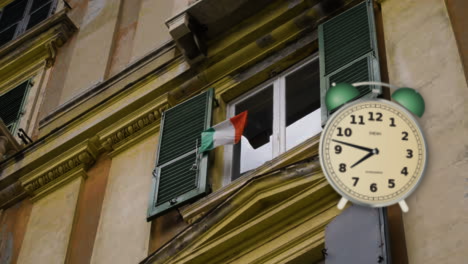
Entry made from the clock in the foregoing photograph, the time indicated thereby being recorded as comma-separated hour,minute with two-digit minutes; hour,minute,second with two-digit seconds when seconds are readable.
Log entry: 7,47
